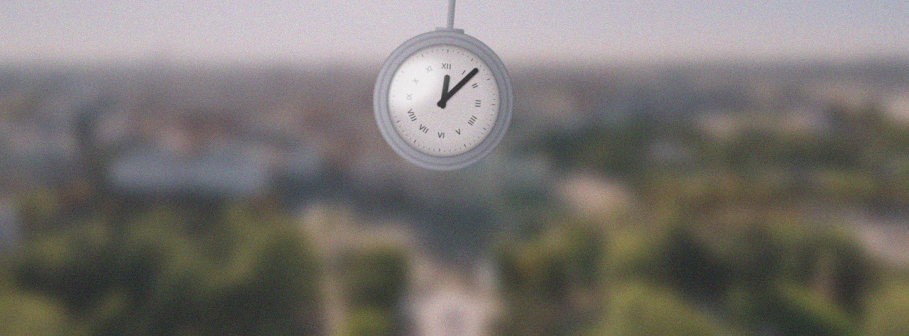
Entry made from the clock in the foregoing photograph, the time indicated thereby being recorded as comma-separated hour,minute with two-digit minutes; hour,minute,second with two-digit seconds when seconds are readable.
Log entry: 12,07
